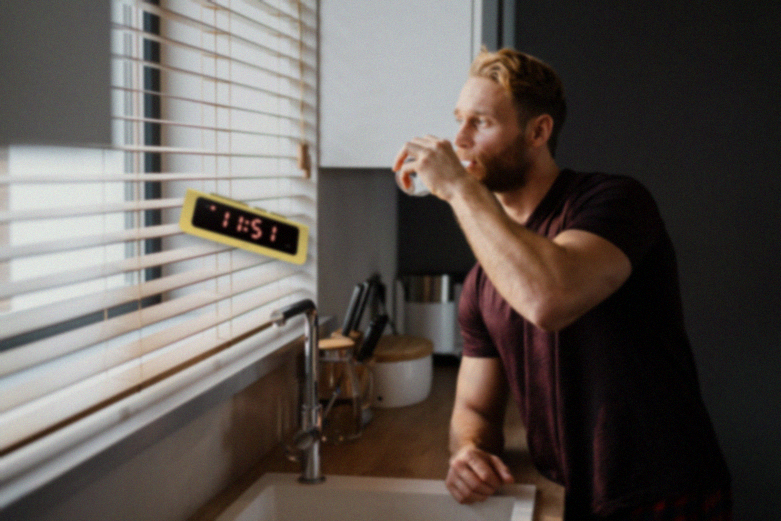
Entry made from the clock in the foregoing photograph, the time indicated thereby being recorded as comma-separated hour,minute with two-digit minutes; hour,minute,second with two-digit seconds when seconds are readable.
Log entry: 11,51
